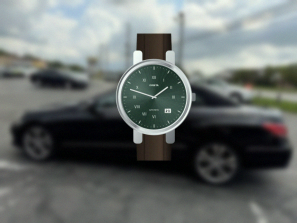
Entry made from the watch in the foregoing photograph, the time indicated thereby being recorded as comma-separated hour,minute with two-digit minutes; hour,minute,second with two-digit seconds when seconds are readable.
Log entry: 1,48
